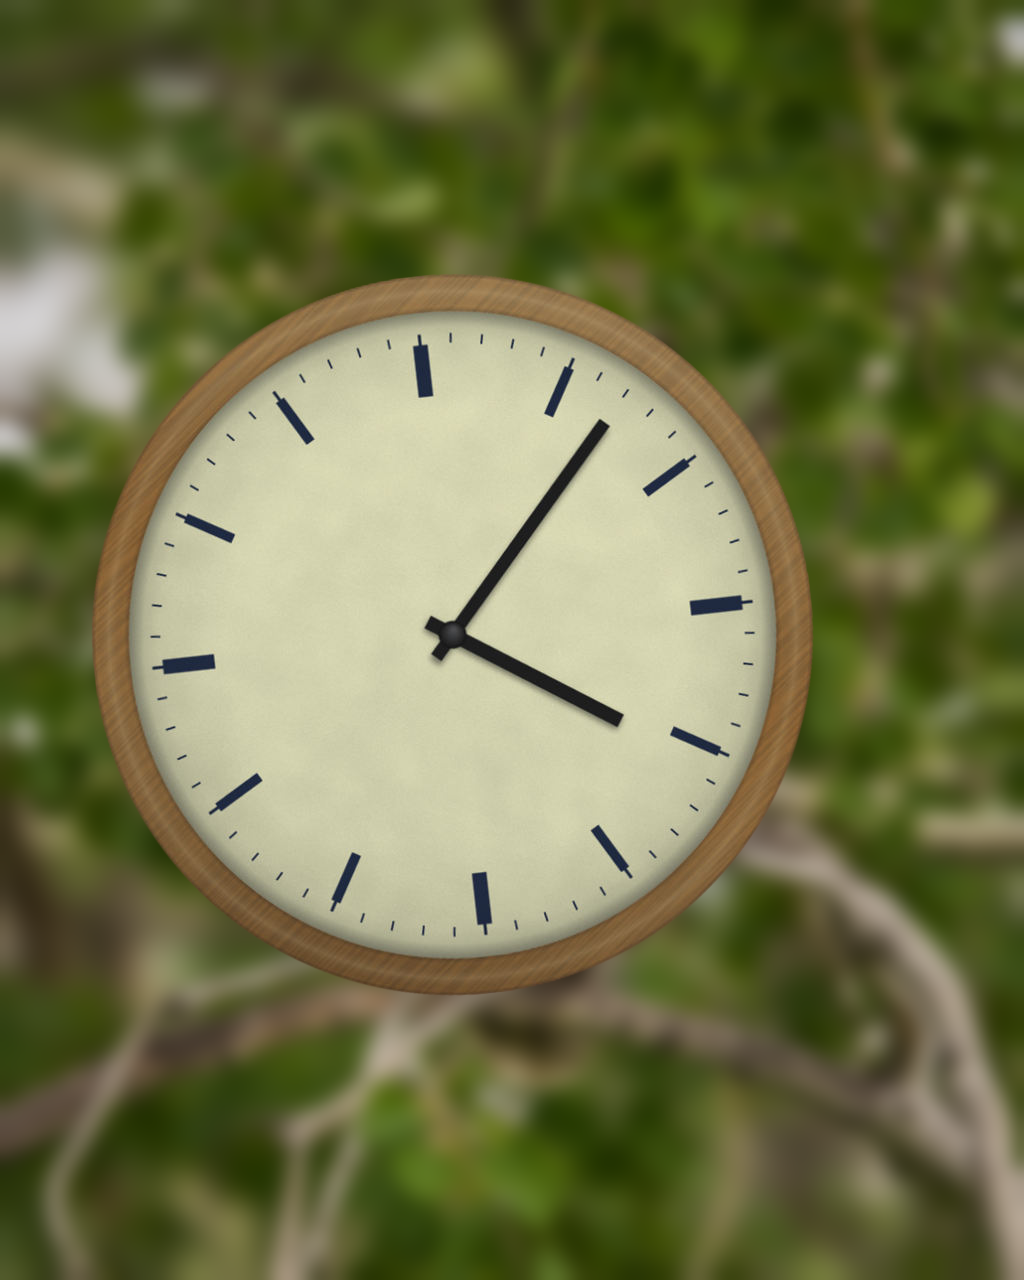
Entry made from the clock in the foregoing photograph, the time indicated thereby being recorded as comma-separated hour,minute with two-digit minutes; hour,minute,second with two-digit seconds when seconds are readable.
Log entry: 4,07
